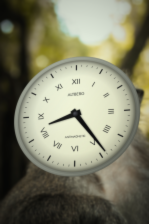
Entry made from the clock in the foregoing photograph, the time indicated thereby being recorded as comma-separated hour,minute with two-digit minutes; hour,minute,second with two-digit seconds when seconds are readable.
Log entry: 8,24
